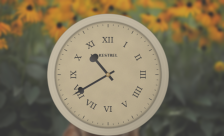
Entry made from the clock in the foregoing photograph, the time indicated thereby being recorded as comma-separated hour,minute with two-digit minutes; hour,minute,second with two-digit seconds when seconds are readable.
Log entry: 10,40
